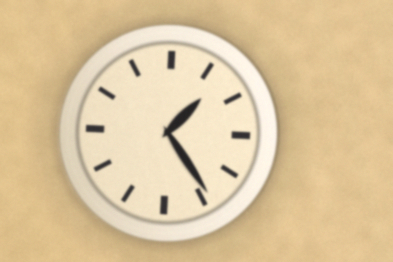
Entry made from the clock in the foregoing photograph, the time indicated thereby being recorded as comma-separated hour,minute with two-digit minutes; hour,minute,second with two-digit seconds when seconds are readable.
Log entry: 1,24
